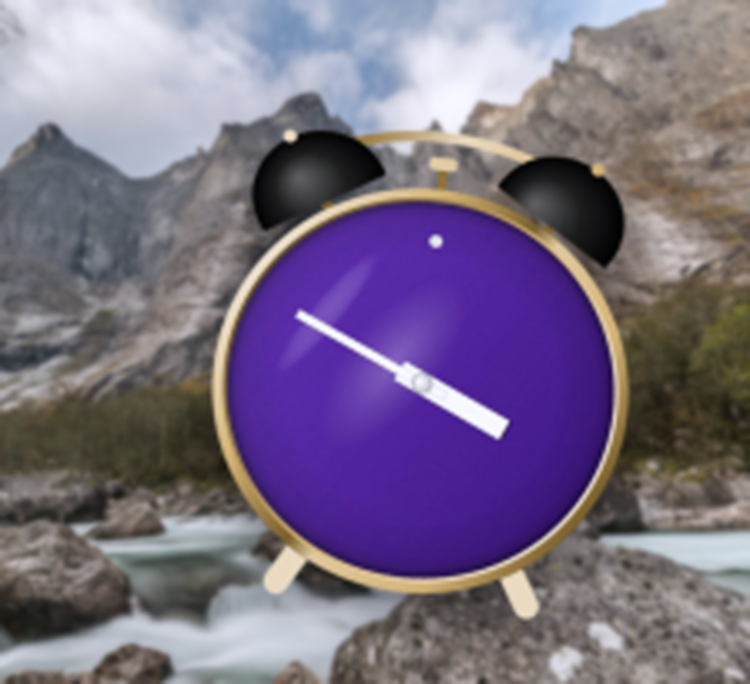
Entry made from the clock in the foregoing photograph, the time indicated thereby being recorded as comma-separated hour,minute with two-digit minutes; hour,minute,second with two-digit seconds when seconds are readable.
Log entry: 3,49
